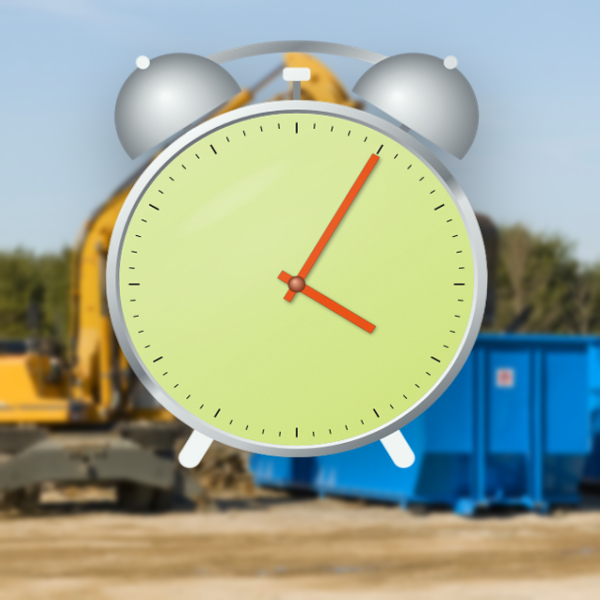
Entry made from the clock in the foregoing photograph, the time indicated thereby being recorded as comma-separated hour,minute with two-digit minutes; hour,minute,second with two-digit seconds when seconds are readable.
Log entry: 4,05
